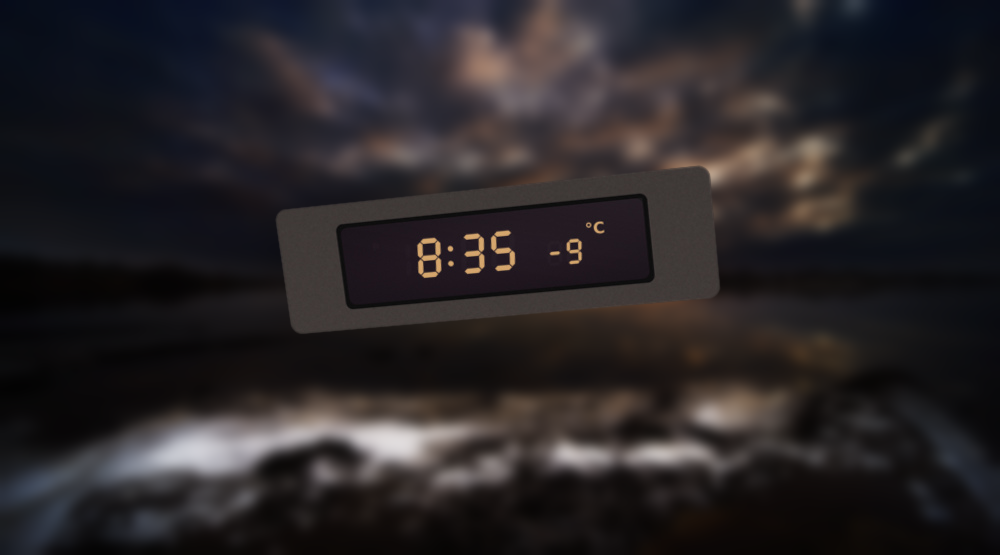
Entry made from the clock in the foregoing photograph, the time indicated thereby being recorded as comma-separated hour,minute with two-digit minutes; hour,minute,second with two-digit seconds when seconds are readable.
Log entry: 8,35
